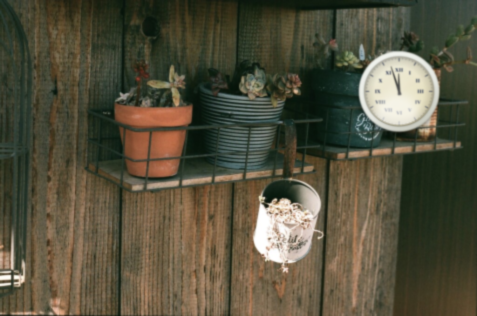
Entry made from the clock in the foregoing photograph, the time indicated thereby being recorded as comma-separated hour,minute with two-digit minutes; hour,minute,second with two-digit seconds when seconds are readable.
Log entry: 11,57
